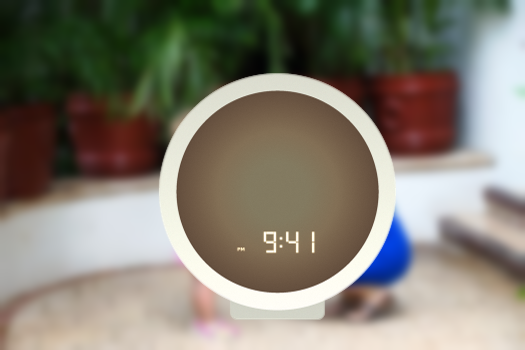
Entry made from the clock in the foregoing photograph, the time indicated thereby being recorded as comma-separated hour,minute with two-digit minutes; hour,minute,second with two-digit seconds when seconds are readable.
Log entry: 9,41
